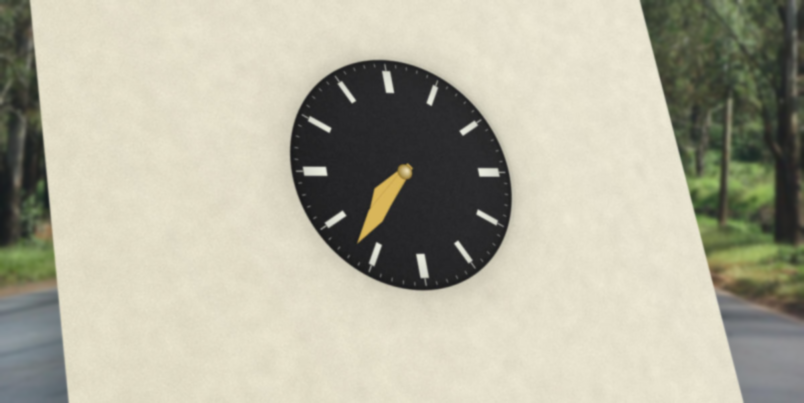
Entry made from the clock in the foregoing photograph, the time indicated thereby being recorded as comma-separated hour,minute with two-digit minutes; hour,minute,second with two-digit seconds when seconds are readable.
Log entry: 7,37
